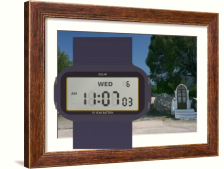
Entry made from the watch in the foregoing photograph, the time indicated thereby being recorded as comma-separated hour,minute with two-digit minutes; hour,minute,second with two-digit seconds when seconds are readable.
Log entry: 11,07,03
